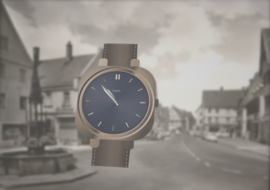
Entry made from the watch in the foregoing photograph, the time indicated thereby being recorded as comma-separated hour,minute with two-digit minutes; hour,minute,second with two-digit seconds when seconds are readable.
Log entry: 10,53
